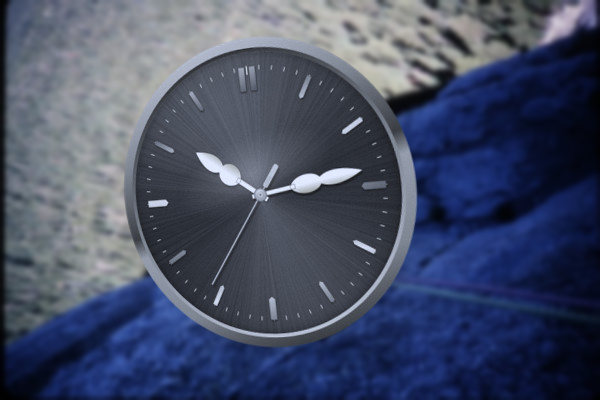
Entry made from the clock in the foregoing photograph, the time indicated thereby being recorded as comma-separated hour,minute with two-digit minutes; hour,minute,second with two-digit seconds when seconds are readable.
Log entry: 10,13,36
